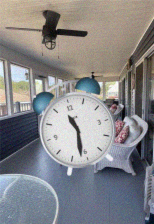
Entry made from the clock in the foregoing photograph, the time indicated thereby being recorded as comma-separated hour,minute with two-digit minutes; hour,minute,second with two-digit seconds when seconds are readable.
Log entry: 11,32
